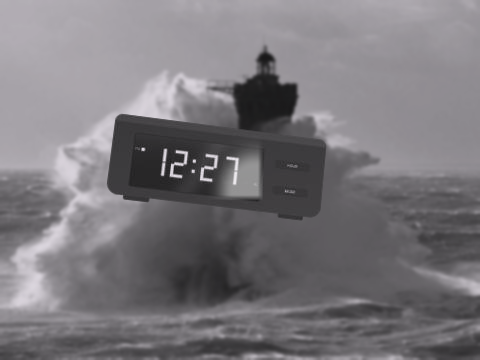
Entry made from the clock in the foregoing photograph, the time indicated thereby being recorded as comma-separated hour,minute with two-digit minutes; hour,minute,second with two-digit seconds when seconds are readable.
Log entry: 12,27
